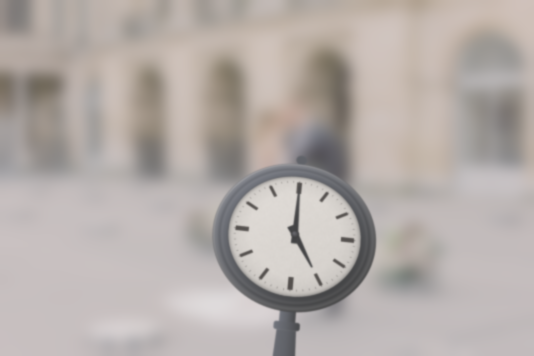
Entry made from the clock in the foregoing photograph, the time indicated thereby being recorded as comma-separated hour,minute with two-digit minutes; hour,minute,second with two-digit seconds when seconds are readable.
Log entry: 5,00
